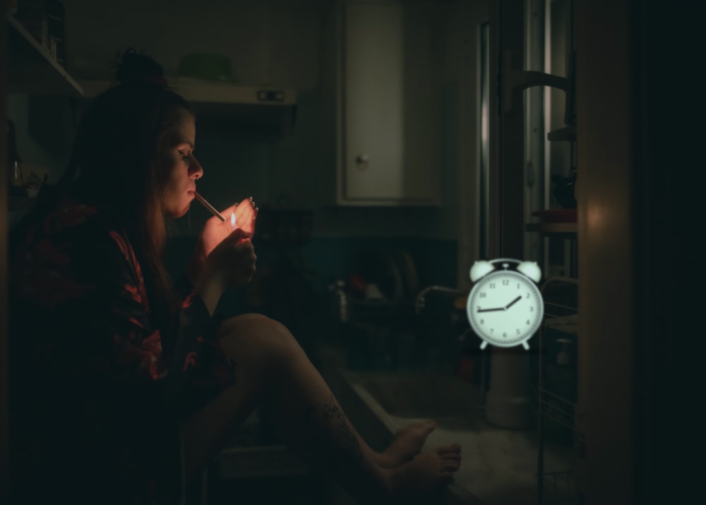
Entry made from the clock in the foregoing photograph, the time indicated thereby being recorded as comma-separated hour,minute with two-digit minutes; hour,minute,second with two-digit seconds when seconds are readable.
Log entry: 1,44
